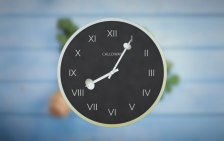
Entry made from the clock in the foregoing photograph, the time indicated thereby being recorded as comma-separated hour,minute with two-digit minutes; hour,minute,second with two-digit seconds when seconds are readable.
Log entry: 8,05
